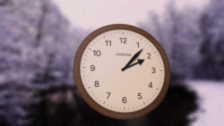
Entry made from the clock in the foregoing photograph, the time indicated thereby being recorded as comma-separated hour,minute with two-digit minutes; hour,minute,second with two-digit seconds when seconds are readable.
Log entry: 2,07
